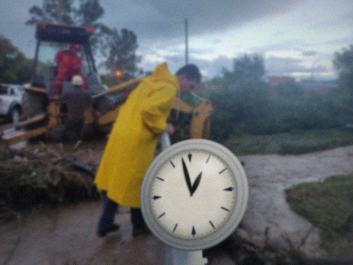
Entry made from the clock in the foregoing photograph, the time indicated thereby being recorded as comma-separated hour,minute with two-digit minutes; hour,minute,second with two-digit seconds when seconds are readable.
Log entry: 12,58
